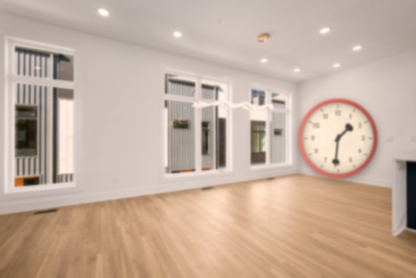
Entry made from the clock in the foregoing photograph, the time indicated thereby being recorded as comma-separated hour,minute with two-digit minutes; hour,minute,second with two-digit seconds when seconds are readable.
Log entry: 1,31
